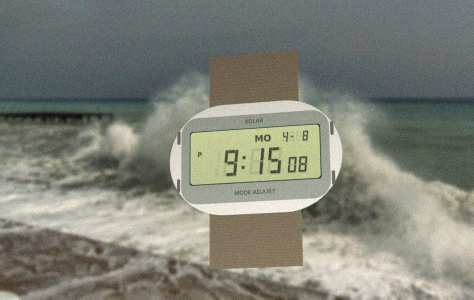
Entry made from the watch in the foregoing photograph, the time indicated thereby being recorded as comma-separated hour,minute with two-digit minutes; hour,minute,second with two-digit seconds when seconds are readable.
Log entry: 9,15,08
